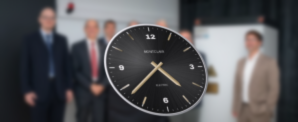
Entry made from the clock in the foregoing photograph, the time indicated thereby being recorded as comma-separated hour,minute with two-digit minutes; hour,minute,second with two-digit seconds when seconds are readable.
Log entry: 4,38
